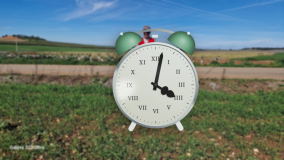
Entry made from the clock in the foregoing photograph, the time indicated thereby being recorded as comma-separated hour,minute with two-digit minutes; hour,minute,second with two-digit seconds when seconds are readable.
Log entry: 4,02
